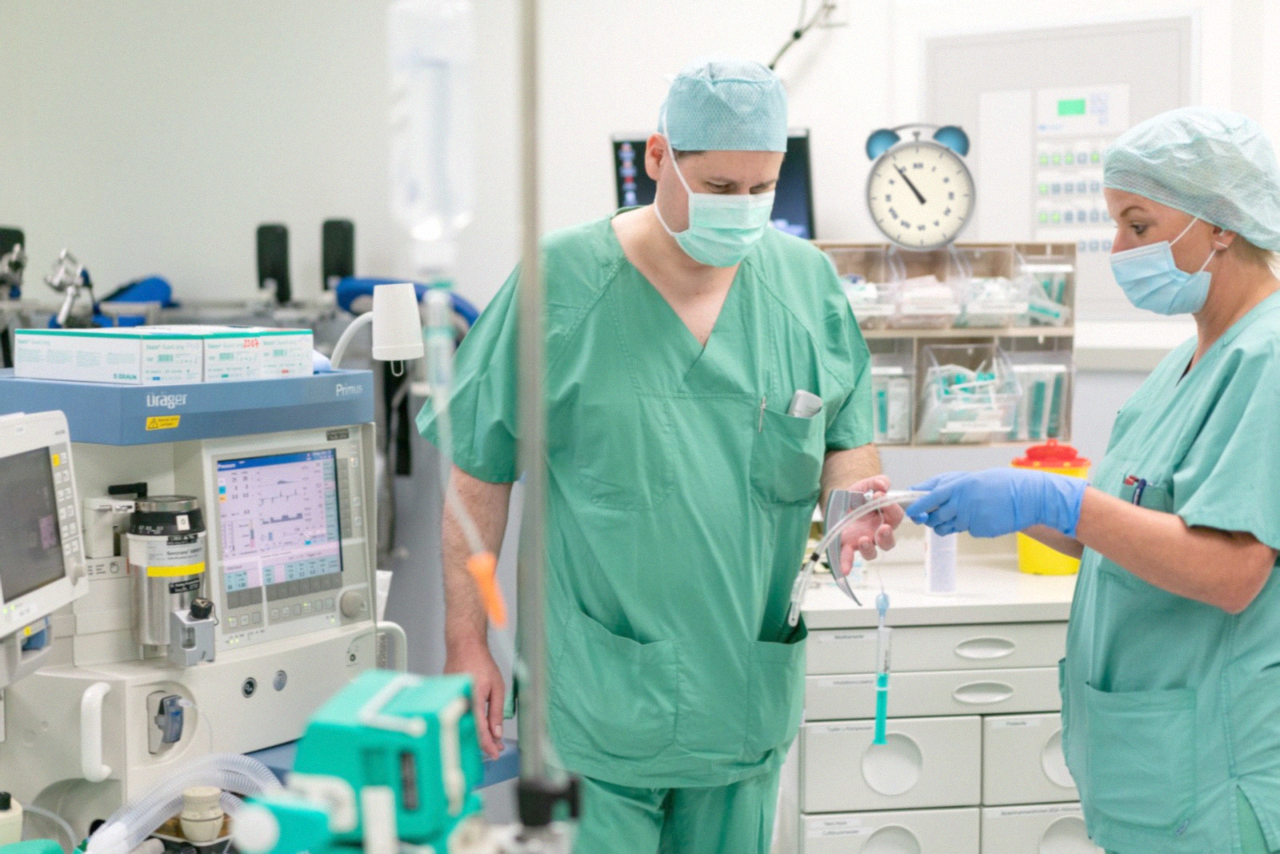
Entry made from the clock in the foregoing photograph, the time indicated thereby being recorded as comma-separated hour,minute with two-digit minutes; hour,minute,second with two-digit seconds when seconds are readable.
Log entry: 10,54
